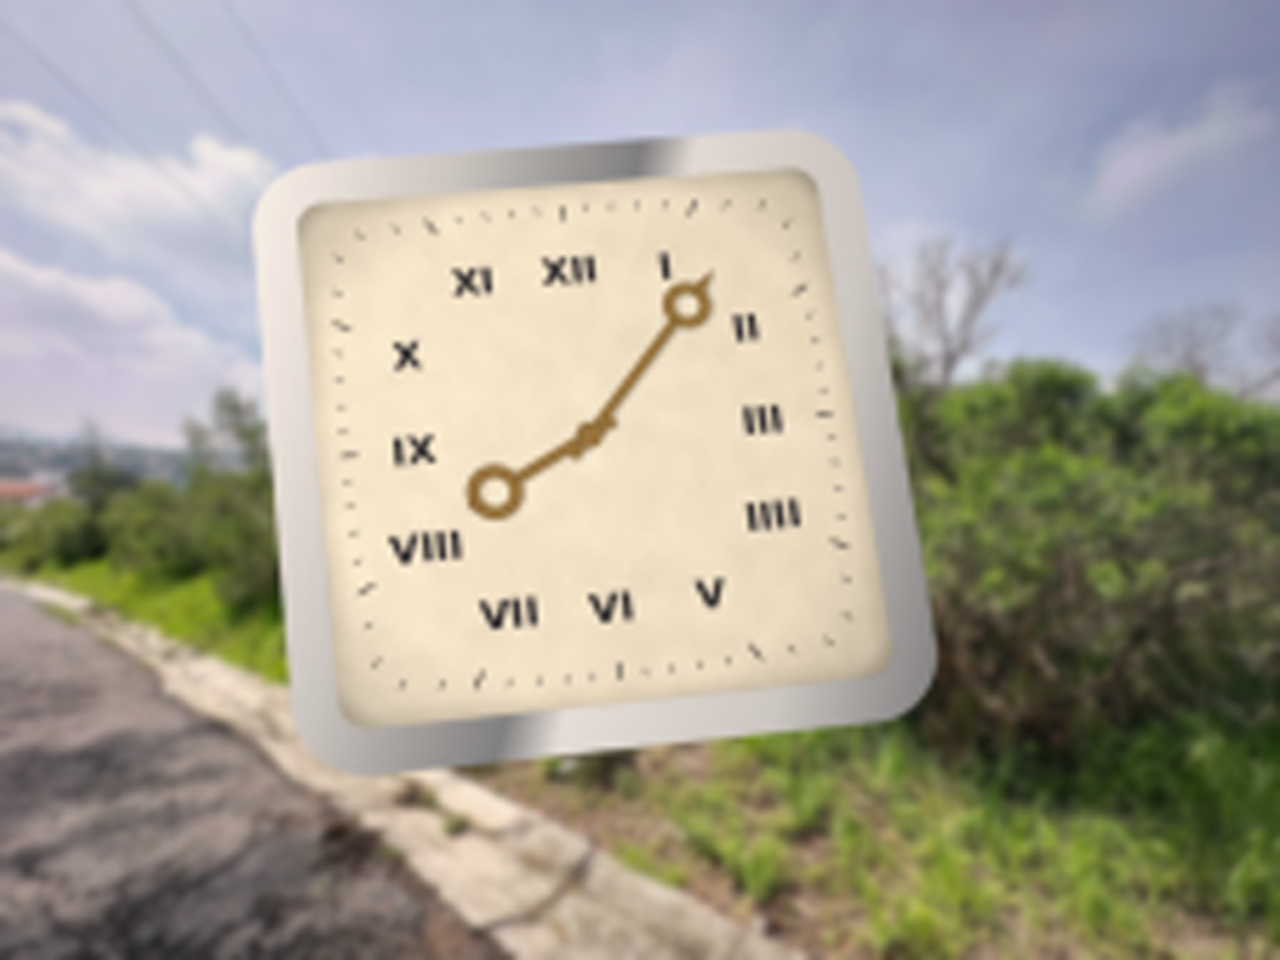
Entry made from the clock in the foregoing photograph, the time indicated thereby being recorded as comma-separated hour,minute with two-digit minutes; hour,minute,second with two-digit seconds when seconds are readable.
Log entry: 8,07
